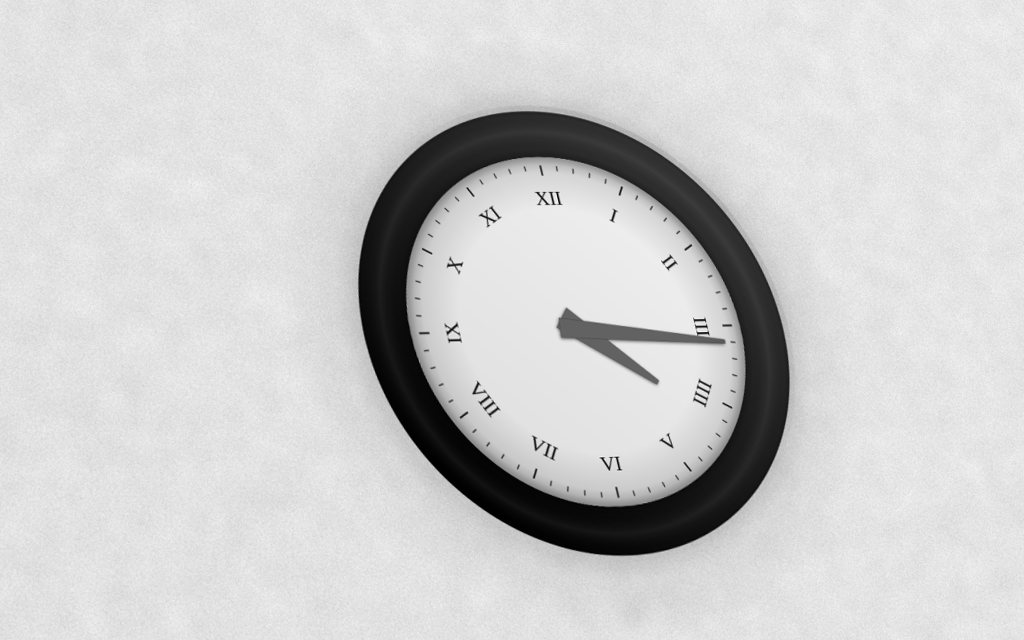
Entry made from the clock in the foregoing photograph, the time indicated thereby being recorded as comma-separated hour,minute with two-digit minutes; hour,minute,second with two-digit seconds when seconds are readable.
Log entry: 4,16
